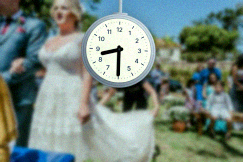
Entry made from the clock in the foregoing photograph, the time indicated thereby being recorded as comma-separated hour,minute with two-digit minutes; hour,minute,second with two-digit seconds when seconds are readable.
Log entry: 8,30
